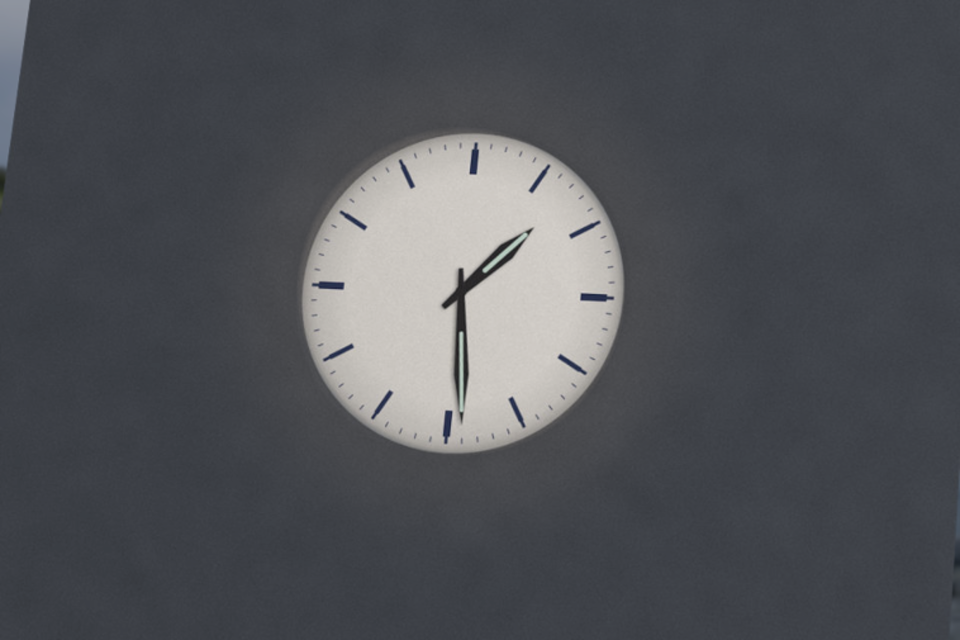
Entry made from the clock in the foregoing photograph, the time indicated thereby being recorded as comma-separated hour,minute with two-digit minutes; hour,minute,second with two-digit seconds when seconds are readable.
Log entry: 1,29
